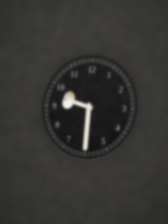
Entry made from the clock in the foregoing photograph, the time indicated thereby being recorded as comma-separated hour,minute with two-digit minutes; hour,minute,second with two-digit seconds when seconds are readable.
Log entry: 9,30
